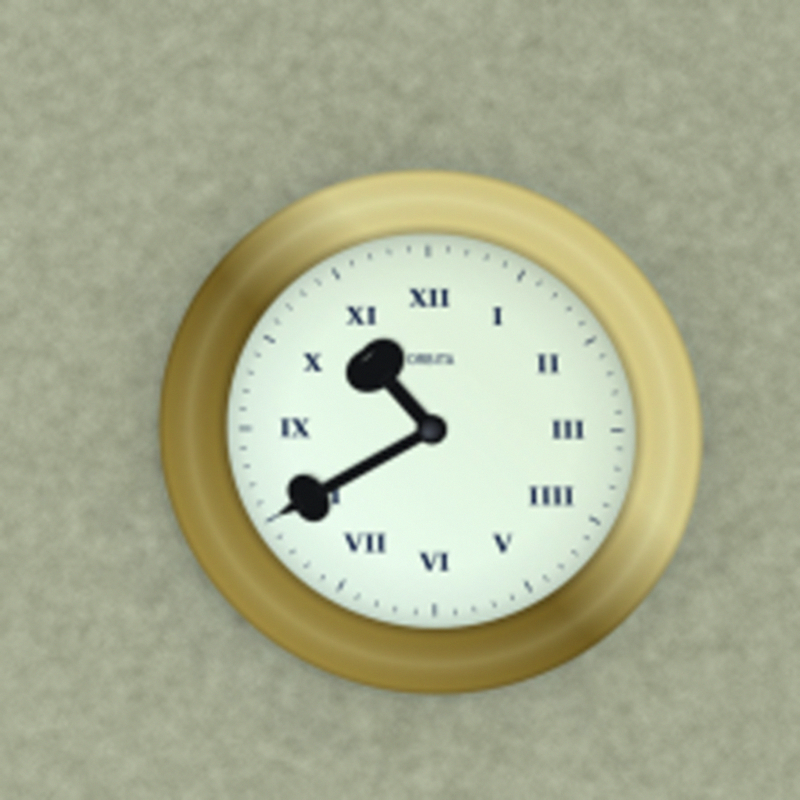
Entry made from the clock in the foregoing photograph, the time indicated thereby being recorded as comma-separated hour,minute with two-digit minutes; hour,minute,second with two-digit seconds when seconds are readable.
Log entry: 10,40
